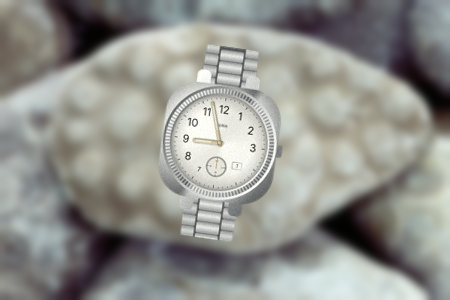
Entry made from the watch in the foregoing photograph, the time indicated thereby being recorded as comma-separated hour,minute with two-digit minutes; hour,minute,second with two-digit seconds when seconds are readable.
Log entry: 8,57
